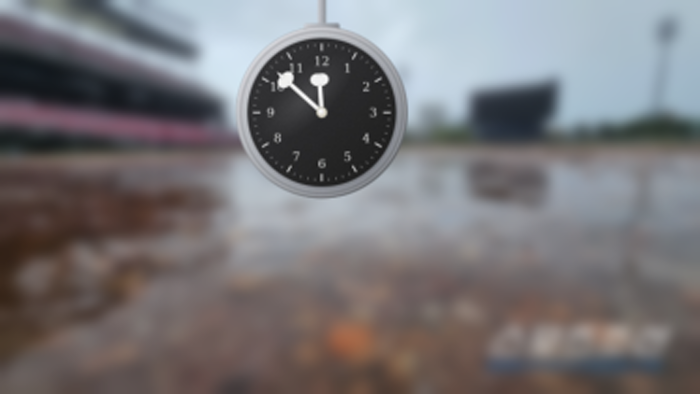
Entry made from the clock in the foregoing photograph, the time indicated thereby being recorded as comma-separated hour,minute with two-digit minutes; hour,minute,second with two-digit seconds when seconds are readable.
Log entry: 11,52
